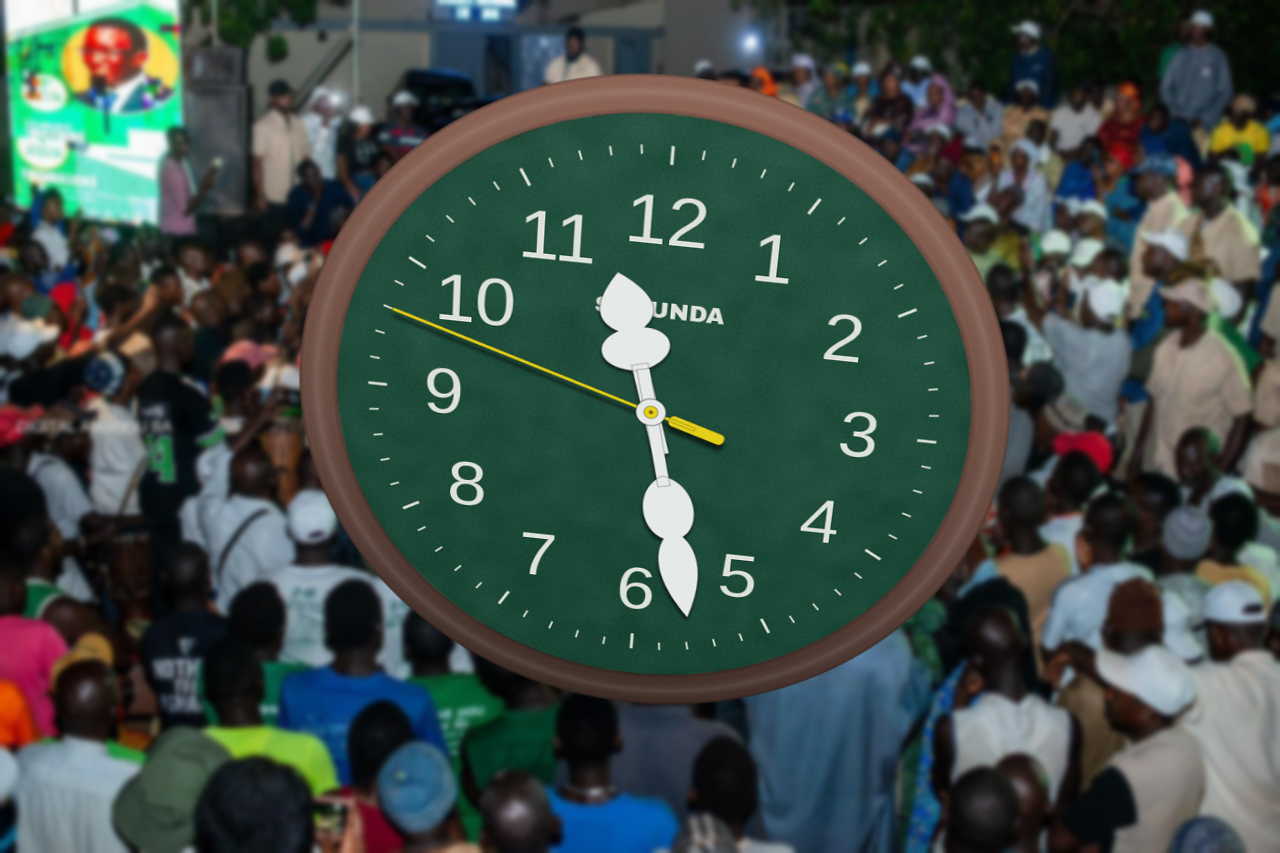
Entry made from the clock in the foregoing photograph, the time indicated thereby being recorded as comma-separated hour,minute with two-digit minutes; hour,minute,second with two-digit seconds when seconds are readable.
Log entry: 11,27,48
